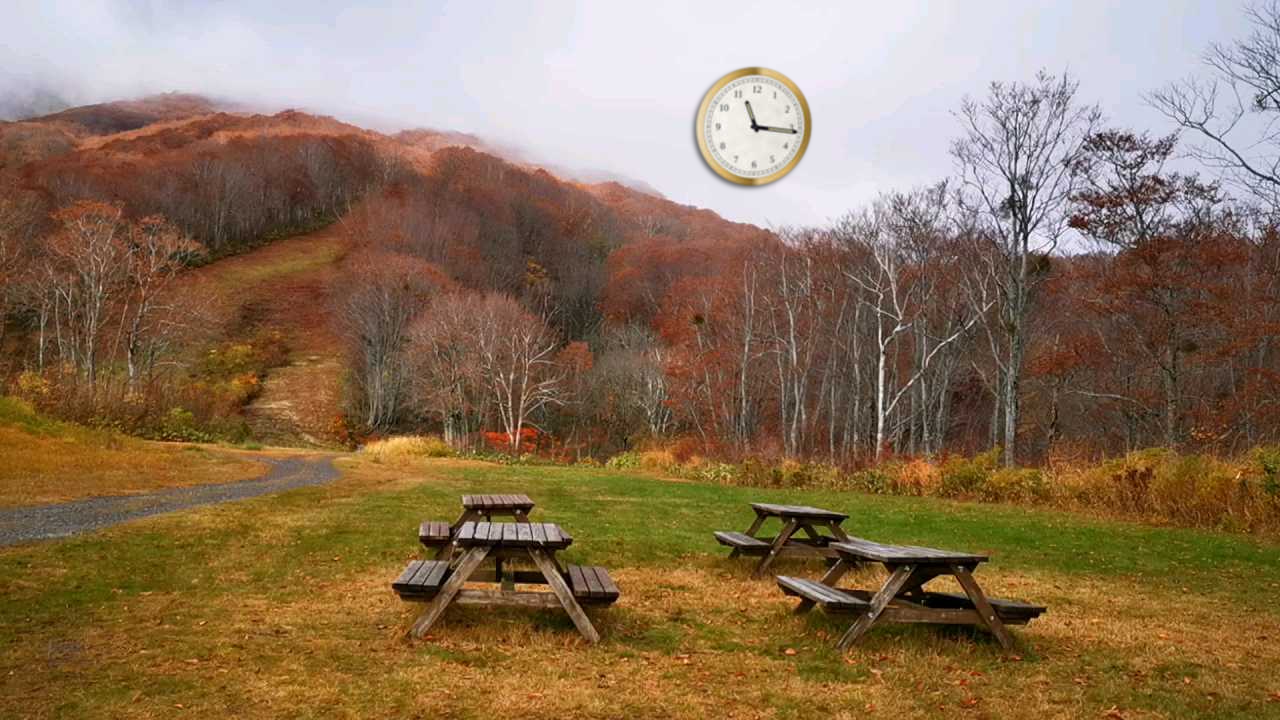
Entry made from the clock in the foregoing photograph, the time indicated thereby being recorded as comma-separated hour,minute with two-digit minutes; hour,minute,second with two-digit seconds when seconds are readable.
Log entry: 11,16
